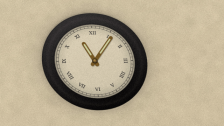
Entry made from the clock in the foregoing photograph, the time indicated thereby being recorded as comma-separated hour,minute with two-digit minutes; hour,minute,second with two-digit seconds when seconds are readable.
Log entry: 11,06
